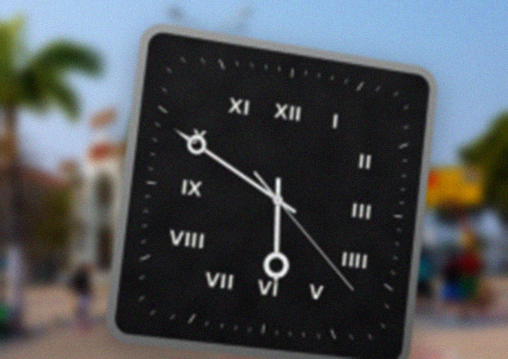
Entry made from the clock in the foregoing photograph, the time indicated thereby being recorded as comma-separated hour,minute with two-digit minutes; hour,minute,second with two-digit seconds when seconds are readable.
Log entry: 5,49,22
